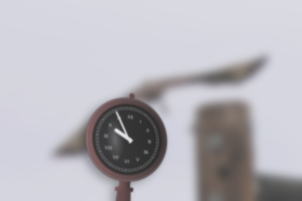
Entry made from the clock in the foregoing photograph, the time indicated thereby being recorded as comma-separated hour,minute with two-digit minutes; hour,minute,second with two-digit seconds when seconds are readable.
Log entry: 9,55
